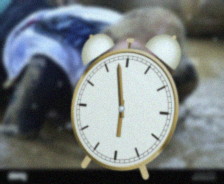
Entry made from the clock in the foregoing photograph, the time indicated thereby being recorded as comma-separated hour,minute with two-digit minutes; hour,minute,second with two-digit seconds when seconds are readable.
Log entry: 5,58
